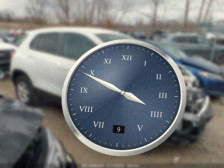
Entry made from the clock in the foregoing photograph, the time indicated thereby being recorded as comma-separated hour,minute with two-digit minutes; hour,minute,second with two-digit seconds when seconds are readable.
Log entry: 3,49
